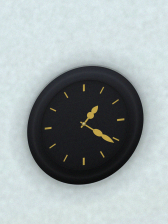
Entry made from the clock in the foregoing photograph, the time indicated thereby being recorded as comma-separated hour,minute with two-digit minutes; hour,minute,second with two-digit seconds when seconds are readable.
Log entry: 1,21
